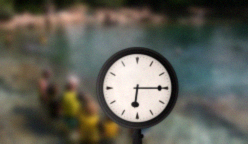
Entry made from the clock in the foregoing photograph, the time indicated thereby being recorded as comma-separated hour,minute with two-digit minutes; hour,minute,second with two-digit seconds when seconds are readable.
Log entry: 6,15
